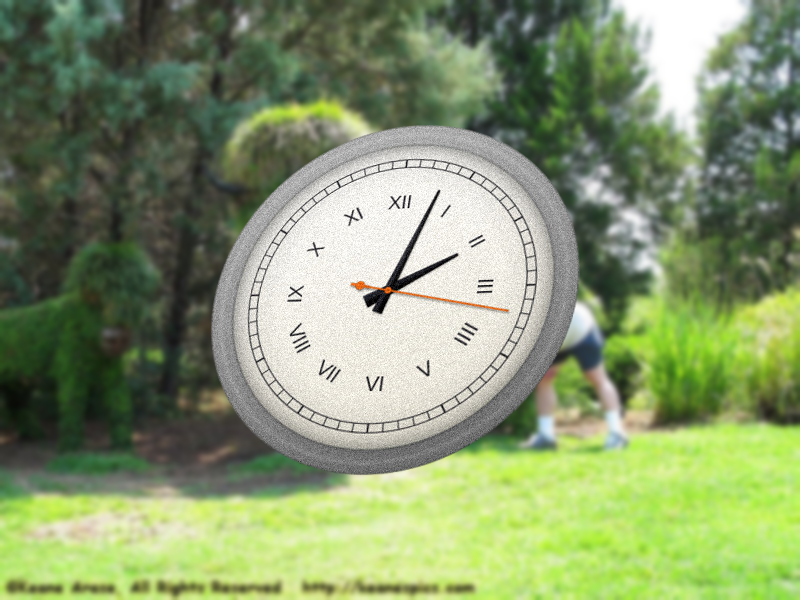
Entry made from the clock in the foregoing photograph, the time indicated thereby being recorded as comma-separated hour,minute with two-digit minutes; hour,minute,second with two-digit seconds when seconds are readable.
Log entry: 2,03,17
